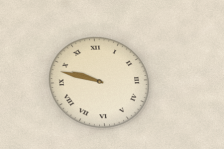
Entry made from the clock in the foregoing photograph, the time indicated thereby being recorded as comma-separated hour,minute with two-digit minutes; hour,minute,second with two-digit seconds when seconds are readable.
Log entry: 9,48
